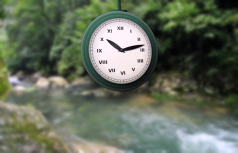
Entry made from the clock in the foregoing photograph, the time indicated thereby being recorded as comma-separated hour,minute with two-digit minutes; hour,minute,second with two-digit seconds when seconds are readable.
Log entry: 10,13
